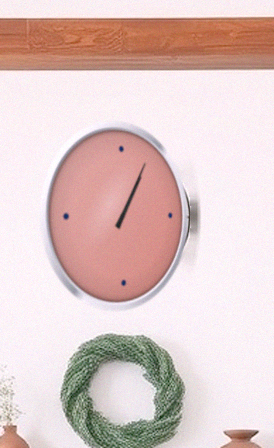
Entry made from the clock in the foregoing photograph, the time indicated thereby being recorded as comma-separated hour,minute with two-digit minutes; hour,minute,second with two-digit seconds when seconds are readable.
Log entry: 1,05
